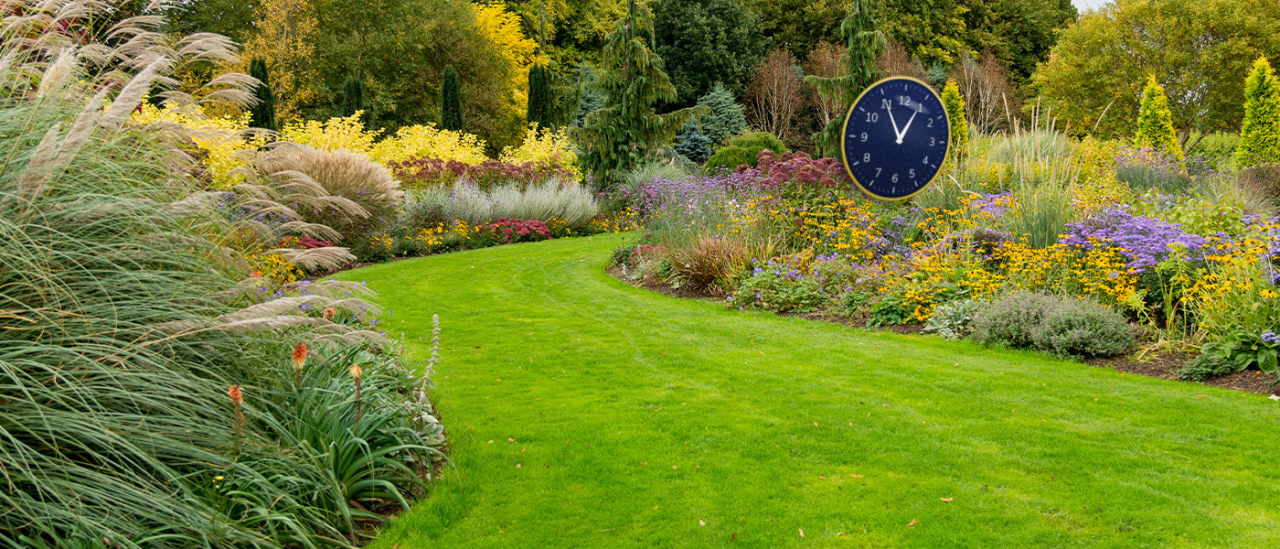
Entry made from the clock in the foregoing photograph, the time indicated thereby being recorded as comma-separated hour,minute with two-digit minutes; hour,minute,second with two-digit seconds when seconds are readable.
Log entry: 12,55
